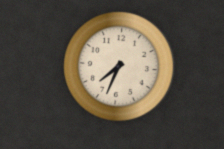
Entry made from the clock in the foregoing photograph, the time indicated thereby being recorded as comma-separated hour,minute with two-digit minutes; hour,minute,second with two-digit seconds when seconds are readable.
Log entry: 7,33
